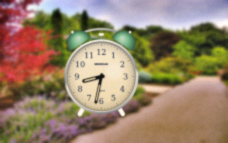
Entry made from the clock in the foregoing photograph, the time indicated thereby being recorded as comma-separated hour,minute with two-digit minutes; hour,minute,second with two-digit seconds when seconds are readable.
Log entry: 8,32
